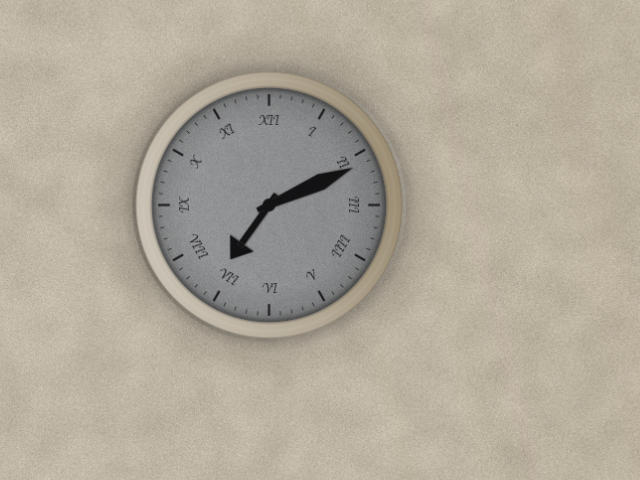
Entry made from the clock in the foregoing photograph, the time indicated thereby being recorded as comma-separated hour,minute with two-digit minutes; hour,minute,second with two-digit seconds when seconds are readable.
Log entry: 7,11
